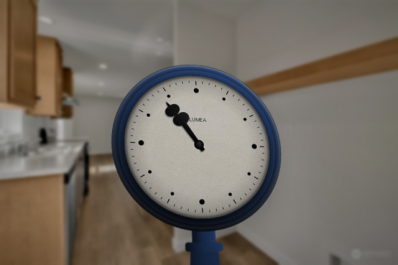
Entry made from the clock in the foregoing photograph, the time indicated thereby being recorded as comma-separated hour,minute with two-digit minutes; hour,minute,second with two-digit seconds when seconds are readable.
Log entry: 10,54
